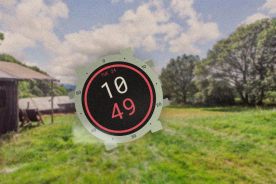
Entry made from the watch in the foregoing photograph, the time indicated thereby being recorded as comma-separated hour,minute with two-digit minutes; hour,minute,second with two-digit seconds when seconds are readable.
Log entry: 10,49
